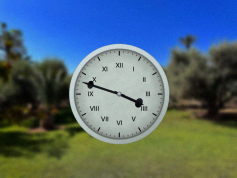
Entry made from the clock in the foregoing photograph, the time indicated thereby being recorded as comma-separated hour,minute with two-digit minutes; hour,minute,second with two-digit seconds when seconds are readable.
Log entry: 3,48
